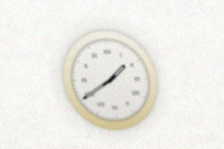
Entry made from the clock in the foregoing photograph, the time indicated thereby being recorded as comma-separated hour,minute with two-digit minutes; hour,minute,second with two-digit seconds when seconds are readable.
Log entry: 1,40
